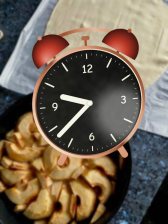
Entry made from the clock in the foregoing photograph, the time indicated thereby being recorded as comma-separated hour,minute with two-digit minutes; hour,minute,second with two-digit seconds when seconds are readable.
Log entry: 9,38
